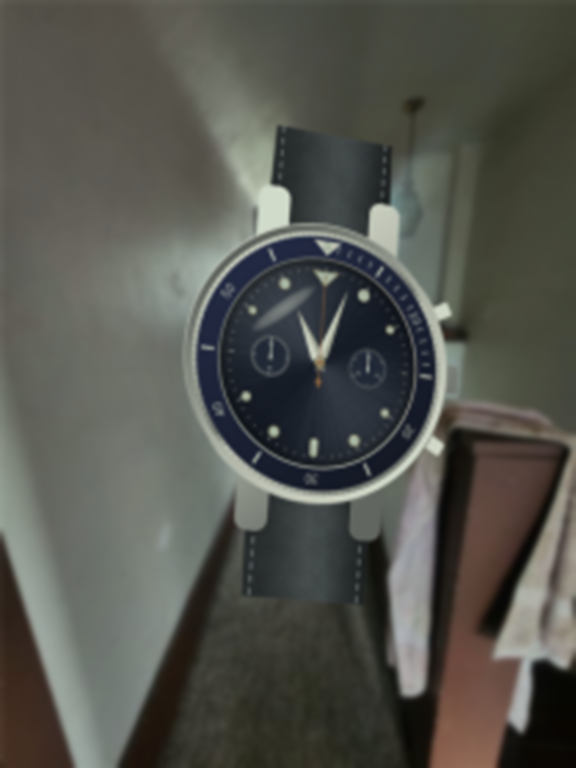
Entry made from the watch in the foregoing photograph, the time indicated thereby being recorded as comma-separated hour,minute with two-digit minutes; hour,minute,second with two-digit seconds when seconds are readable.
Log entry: 11,03
